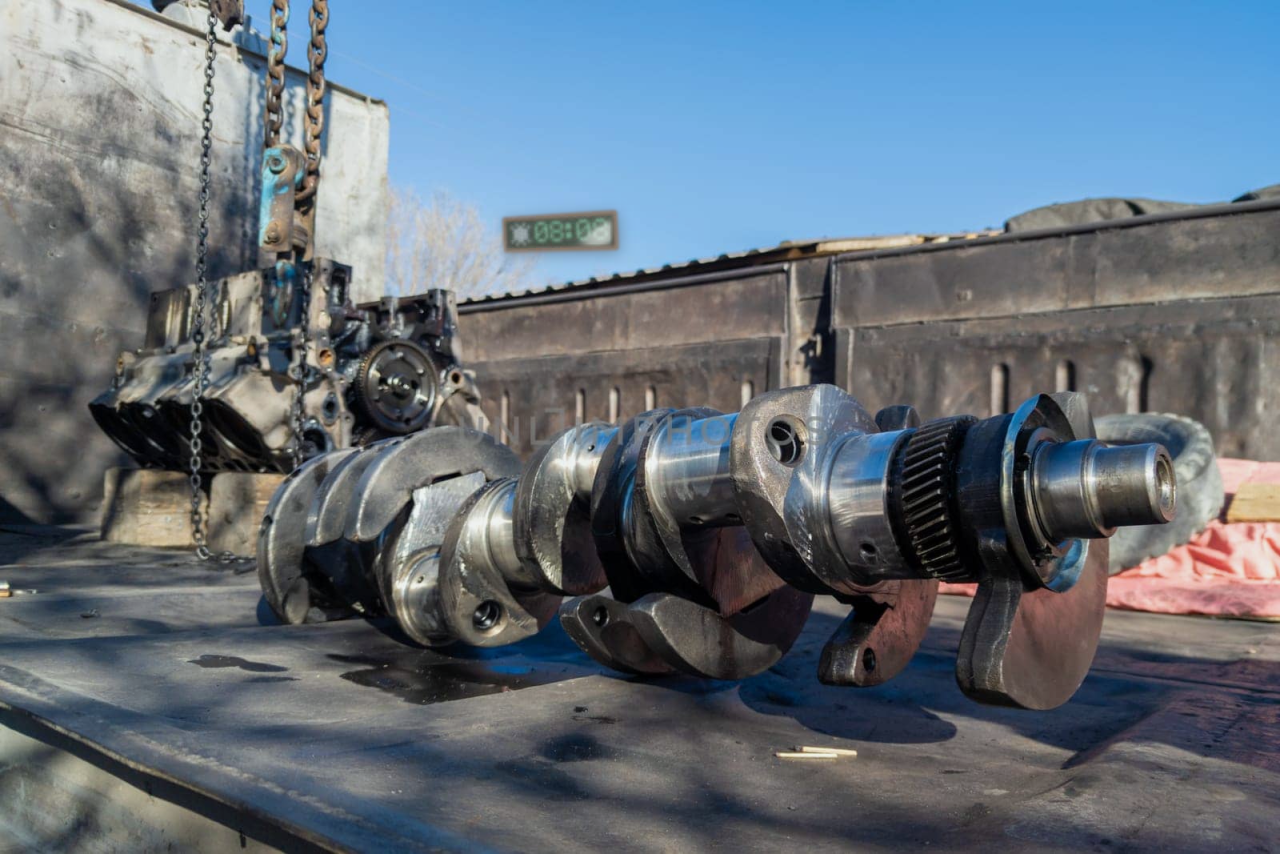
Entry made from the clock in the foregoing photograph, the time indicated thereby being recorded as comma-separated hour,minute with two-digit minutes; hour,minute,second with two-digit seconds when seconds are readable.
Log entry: 8,08
